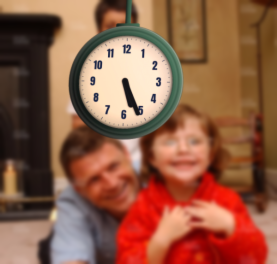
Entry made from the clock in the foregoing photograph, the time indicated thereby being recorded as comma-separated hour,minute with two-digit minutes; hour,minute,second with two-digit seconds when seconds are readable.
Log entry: 5,26
